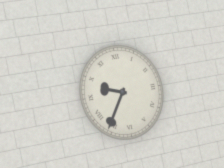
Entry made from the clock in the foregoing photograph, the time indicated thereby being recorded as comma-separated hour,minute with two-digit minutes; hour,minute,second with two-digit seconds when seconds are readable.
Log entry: 9,36
